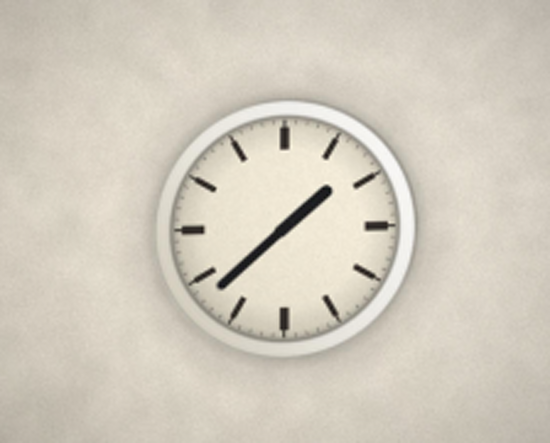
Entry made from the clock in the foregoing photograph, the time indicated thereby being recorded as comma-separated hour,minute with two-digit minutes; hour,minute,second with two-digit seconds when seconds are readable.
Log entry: 1,38
